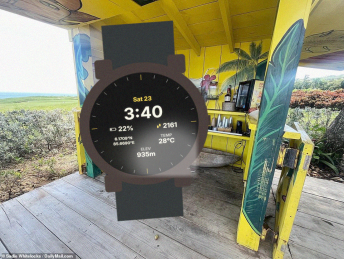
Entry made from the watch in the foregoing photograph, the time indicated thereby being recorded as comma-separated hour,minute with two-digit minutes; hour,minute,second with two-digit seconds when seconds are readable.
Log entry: 3,40
